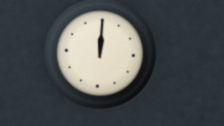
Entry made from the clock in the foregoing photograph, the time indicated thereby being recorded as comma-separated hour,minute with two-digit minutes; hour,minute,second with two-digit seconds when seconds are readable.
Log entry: 12,00
